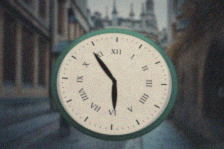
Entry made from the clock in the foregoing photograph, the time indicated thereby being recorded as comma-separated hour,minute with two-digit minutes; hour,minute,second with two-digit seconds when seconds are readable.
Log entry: 5,54
